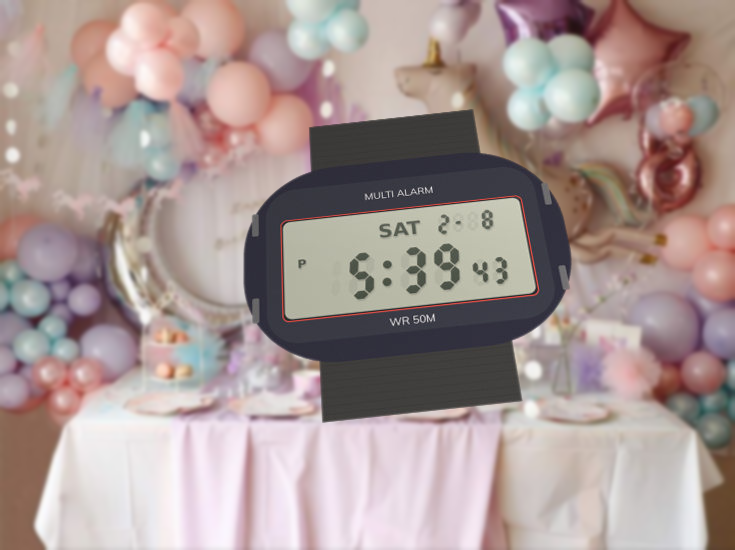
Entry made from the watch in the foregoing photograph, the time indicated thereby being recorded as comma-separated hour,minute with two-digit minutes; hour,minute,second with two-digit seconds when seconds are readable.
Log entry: 5,39,43
